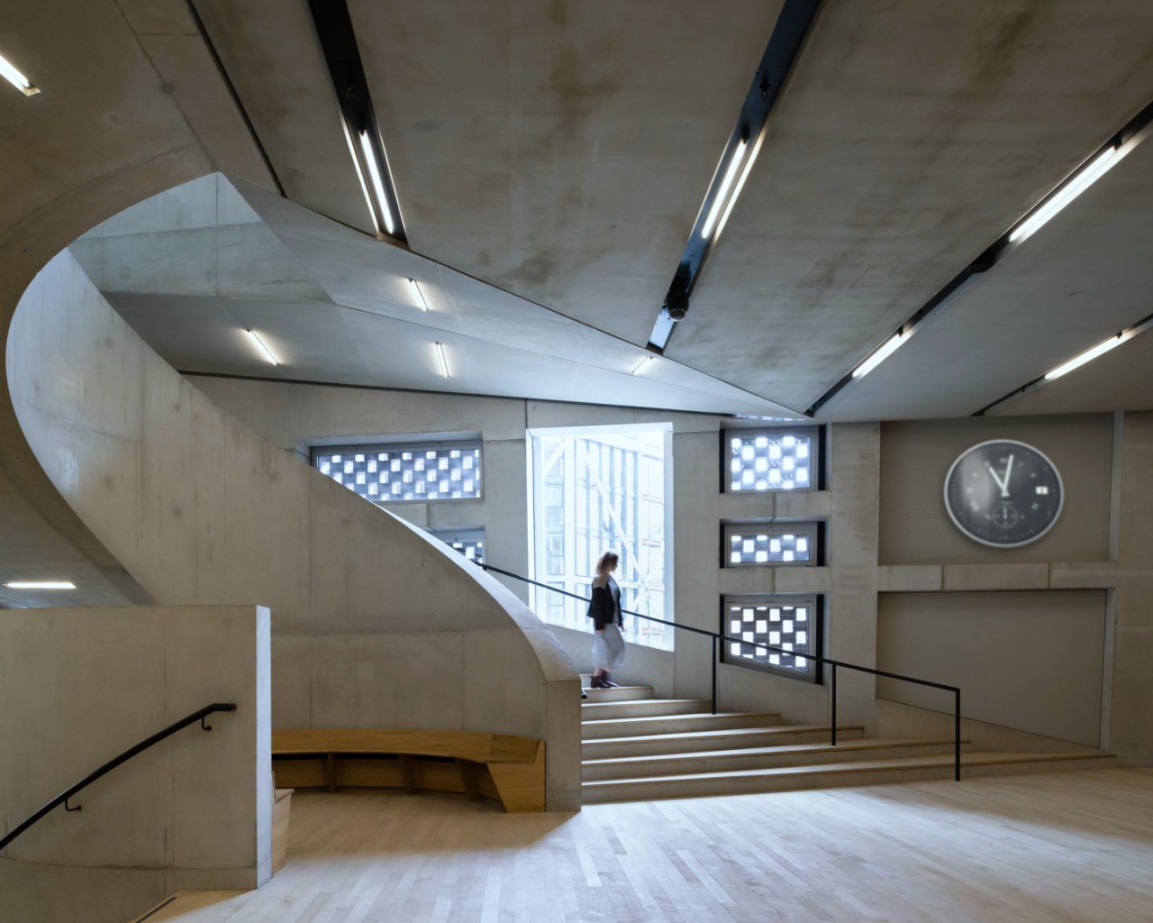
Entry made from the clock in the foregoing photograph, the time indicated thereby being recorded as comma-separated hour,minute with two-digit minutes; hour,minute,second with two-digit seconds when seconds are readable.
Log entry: 11,02
